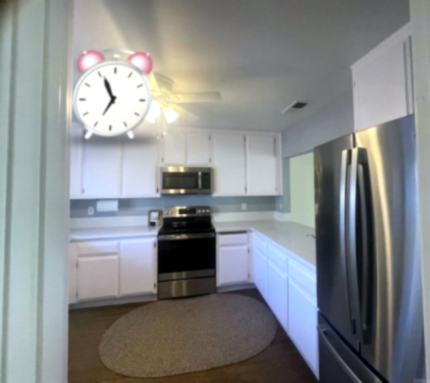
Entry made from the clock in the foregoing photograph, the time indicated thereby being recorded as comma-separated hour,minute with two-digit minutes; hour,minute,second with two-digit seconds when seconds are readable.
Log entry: 6,56
